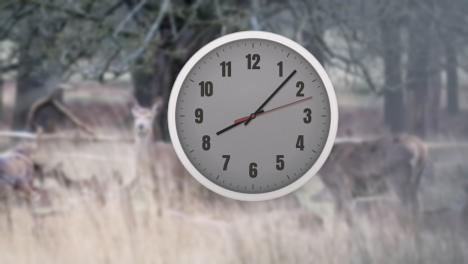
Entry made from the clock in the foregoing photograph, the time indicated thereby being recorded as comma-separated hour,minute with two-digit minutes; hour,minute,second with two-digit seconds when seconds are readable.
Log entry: 8,07,12
